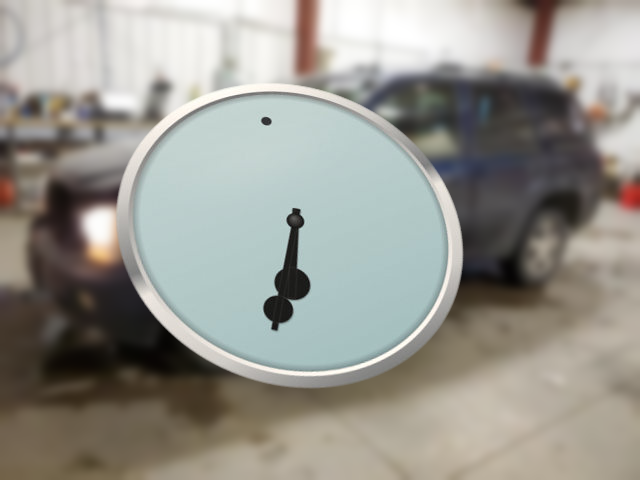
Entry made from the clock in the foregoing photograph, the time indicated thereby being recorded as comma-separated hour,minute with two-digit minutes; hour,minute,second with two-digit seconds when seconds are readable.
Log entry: 6,34
